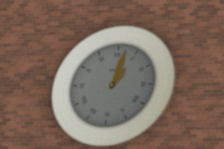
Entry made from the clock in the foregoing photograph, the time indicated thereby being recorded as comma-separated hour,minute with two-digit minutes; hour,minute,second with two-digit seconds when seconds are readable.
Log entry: 1,02
